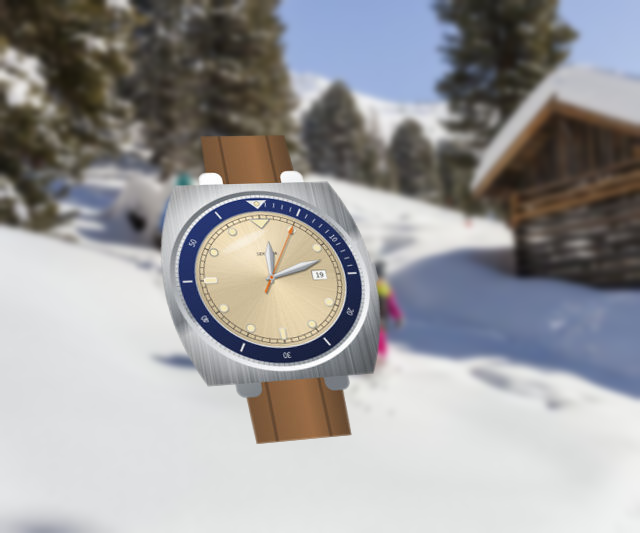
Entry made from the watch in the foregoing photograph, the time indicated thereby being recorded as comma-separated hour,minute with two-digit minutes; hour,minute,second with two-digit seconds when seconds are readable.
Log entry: 12,12,05
